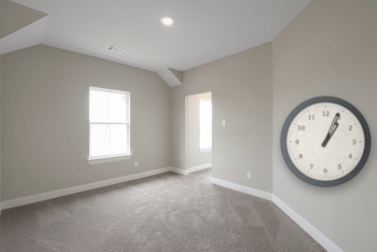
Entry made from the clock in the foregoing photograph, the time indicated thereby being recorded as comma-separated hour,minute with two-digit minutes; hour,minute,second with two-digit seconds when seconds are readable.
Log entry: 1,04
